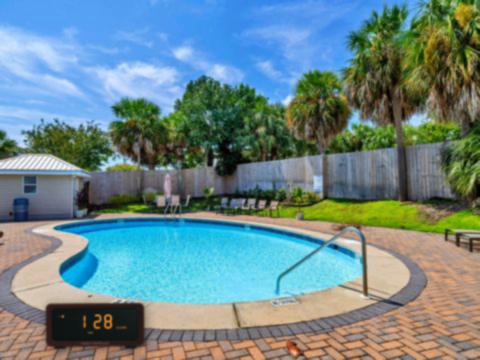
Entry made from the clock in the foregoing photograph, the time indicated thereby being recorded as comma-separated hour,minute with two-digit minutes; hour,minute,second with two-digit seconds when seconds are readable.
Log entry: 1,28
